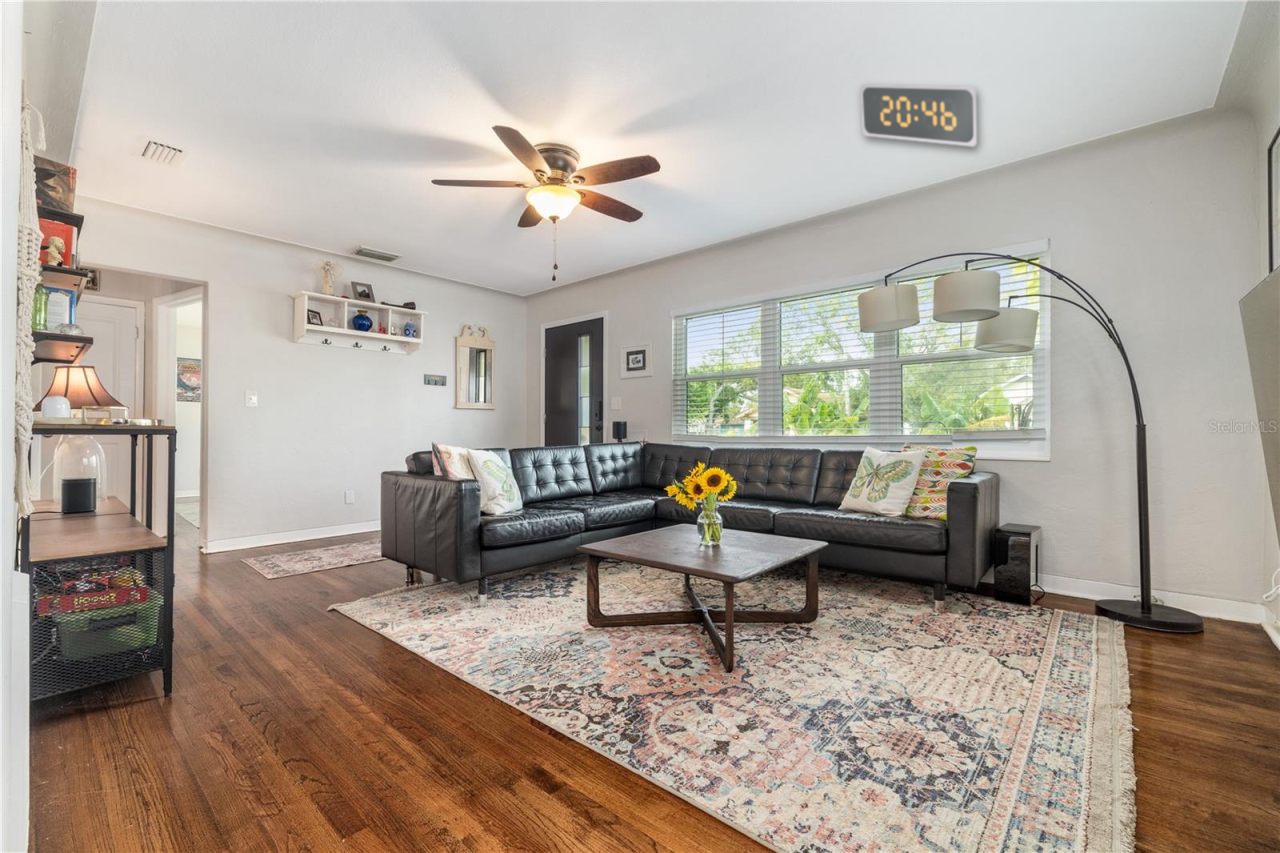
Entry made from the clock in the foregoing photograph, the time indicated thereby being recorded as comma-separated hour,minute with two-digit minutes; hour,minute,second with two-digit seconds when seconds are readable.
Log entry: 20,46
